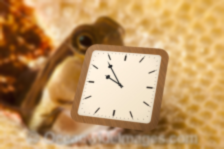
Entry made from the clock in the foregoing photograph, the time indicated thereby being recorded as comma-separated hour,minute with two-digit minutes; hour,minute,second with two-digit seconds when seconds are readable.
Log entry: 9,54
